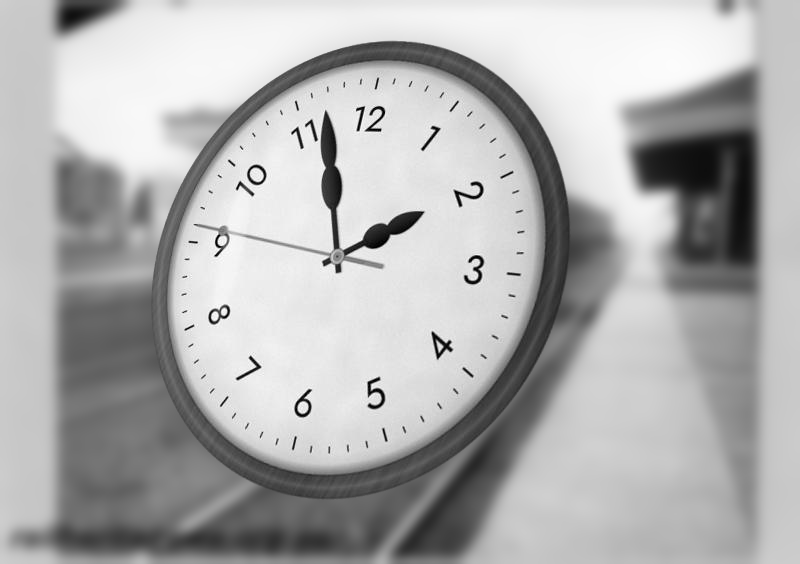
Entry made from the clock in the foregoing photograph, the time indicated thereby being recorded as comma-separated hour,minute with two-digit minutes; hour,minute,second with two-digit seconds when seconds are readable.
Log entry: 1,56,46
